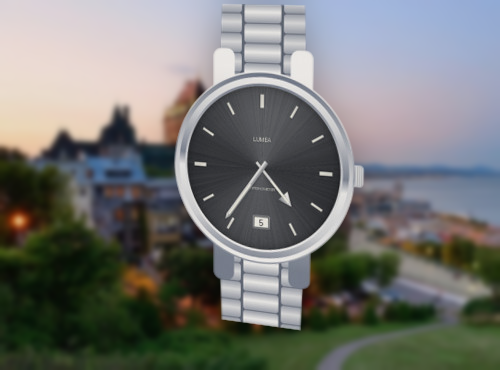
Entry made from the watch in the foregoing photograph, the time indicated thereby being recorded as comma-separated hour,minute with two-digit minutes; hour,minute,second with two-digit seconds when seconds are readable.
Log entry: 4,36
